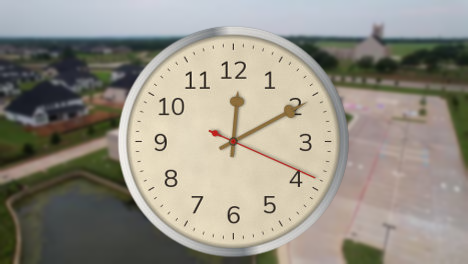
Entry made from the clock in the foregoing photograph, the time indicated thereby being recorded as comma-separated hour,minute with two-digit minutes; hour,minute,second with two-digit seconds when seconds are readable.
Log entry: 12,10,19
